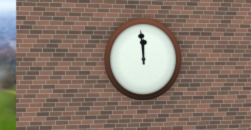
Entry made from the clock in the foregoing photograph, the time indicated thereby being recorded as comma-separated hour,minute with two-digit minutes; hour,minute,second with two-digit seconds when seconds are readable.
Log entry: 11,59
